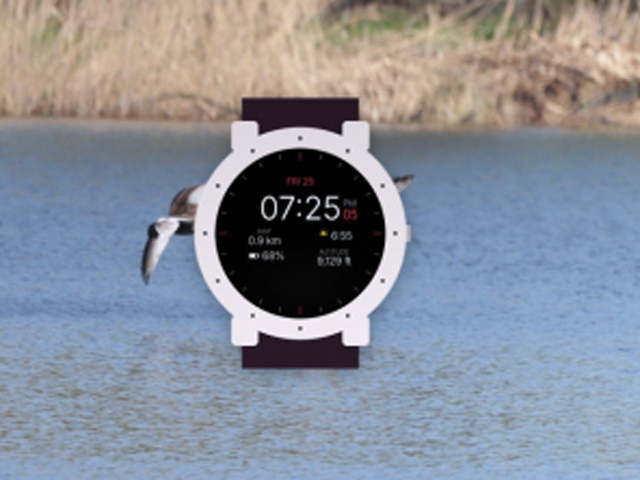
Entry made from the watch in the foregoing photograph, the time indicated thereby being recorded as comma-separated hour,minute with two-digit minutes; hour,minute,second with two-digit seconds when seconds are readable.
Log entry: 7,25
